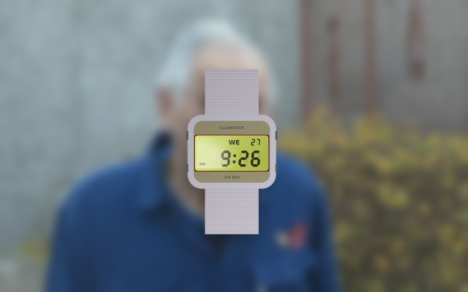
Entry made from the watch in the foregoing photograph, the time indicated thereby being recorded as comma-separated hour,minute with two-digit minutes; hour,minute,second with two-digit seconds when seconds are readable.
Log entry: 9,26
